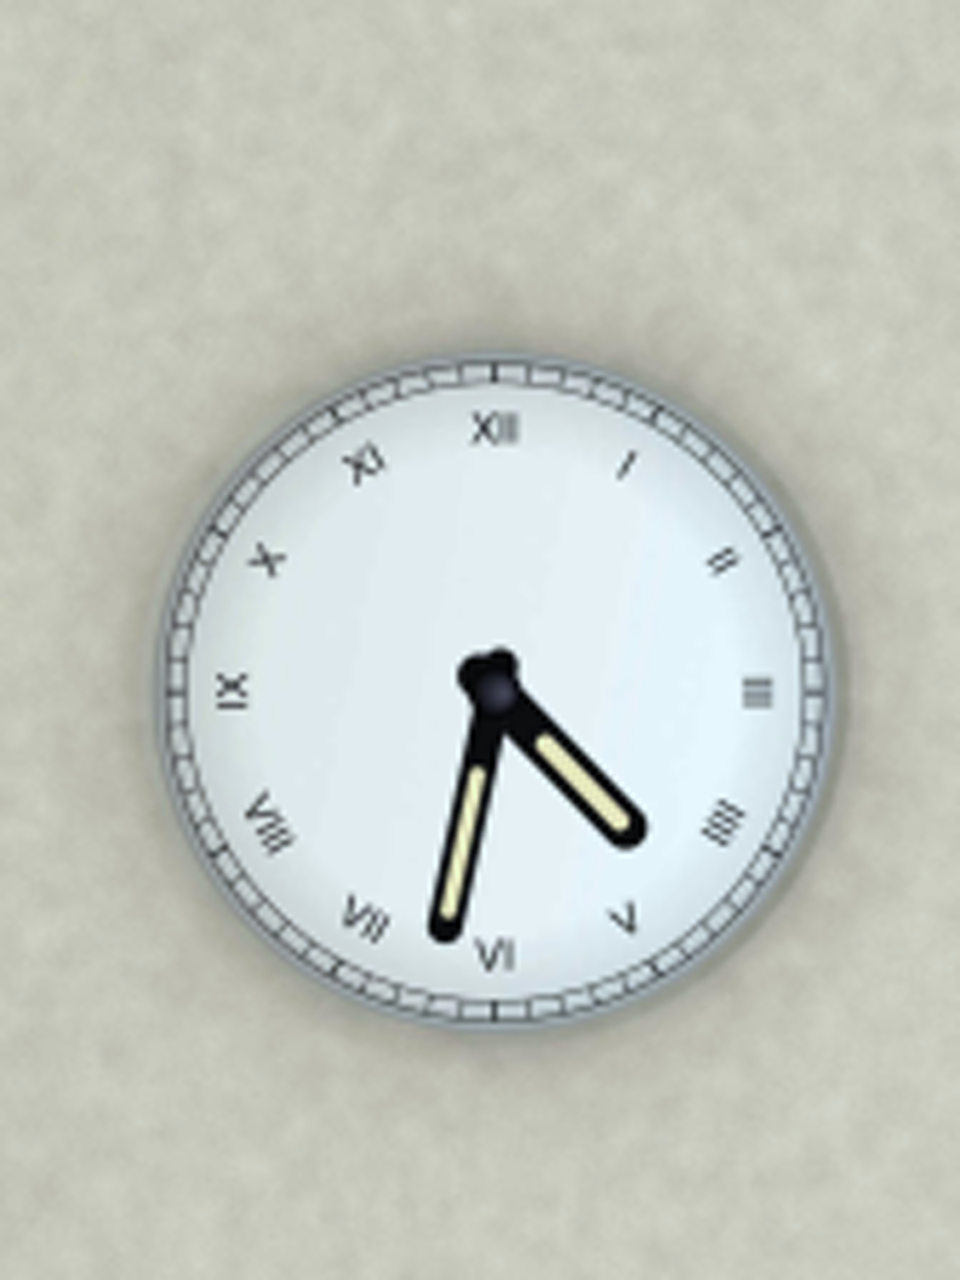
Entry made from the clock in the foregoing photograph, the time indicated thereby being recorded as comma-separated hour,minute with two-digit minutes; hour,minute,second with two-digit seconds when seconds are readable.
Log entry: 4,32
